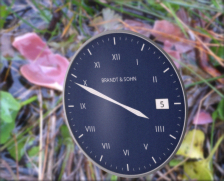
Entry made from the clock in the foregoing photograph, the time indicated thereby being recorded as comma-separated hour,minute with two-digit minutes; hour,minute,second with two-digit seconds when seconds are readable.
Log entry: 3,49
